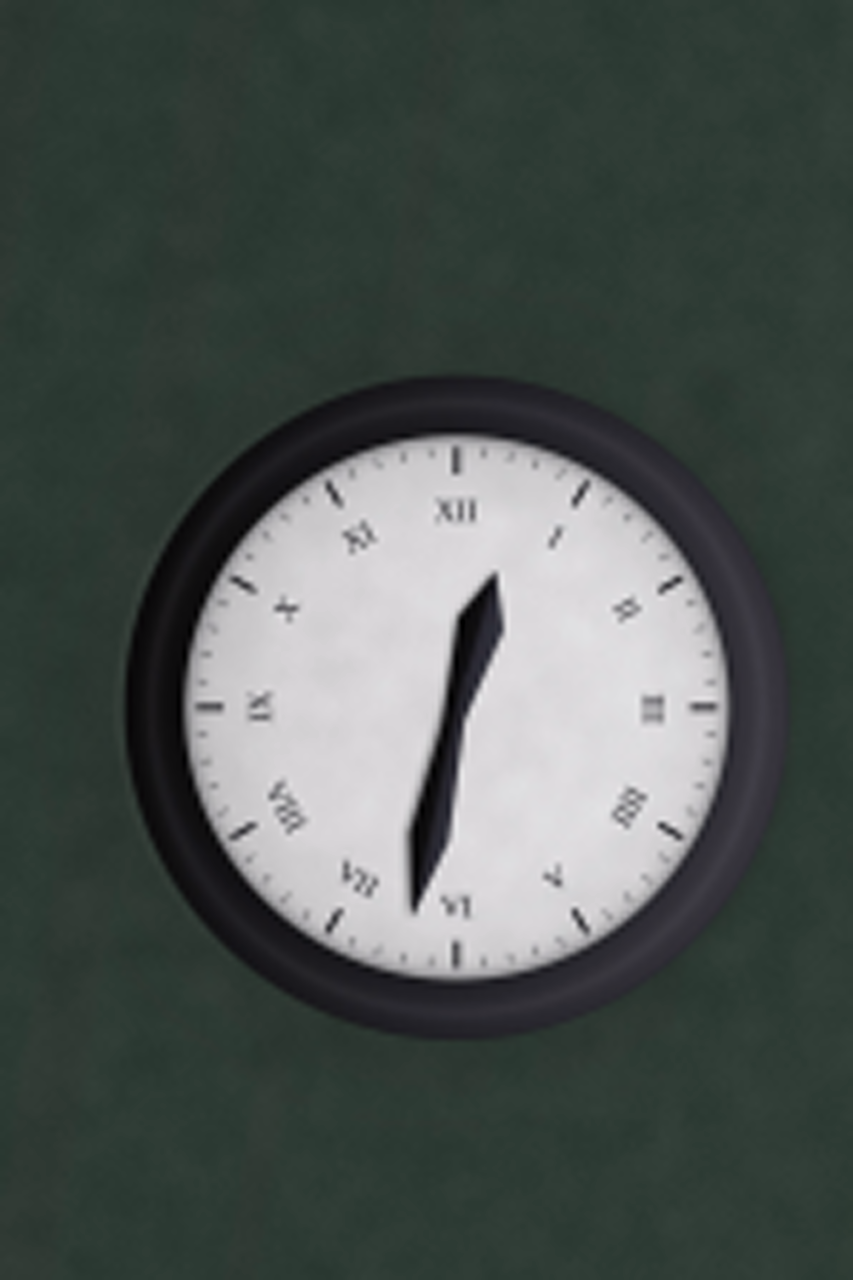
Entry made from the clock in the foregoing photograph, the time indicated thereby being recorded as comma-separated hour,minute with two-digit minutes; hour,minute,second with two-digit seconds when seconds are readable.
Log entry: 12,32
